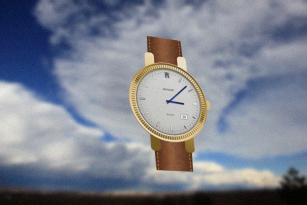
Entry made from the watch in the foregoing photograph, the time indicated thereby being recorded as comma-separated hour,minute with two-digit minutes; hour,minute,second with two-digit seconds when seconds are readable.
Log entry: 3,08
